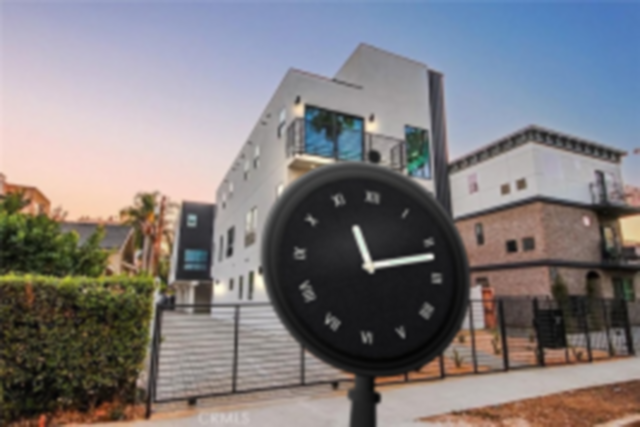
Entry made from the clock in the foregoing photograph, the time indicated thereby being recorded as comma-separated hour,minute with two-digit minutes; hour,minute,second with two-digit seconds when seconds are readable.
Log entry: 11,12
